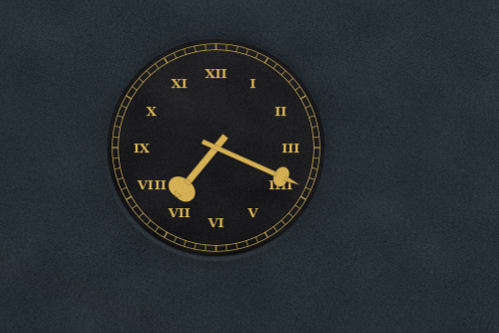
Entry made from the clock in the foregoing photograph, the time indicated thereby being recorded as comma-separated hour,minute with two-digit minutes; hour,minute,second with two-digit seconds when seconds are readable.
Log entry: 7,19
